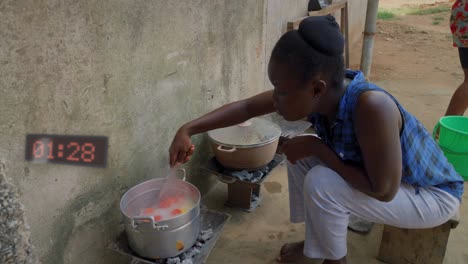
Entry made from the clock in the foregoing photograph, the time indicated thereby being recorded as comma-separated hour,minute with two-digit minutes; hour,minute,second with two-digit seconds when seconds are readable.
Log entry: 1,28
